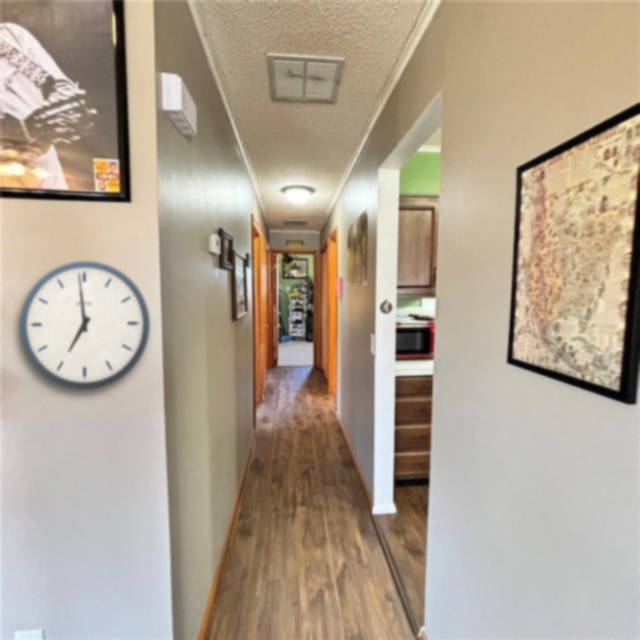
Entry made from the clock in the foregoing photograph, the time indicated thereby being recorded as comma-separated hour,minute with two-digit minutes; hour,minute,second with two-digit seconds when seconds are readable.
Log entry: 6,59
